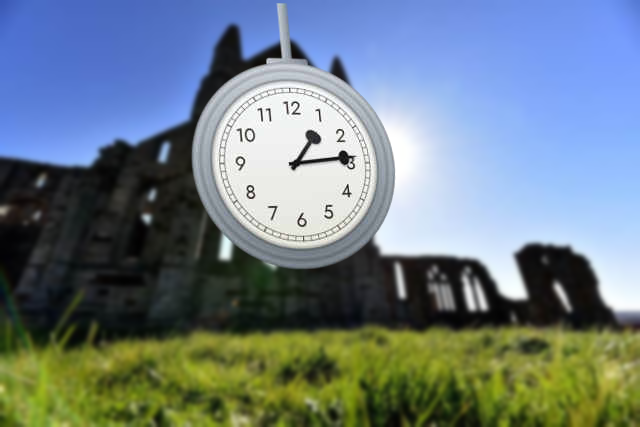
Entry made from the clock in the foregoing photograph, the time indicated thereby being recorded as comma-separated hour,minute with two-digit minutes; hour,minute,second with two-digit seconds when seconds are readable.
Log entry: 1,14
